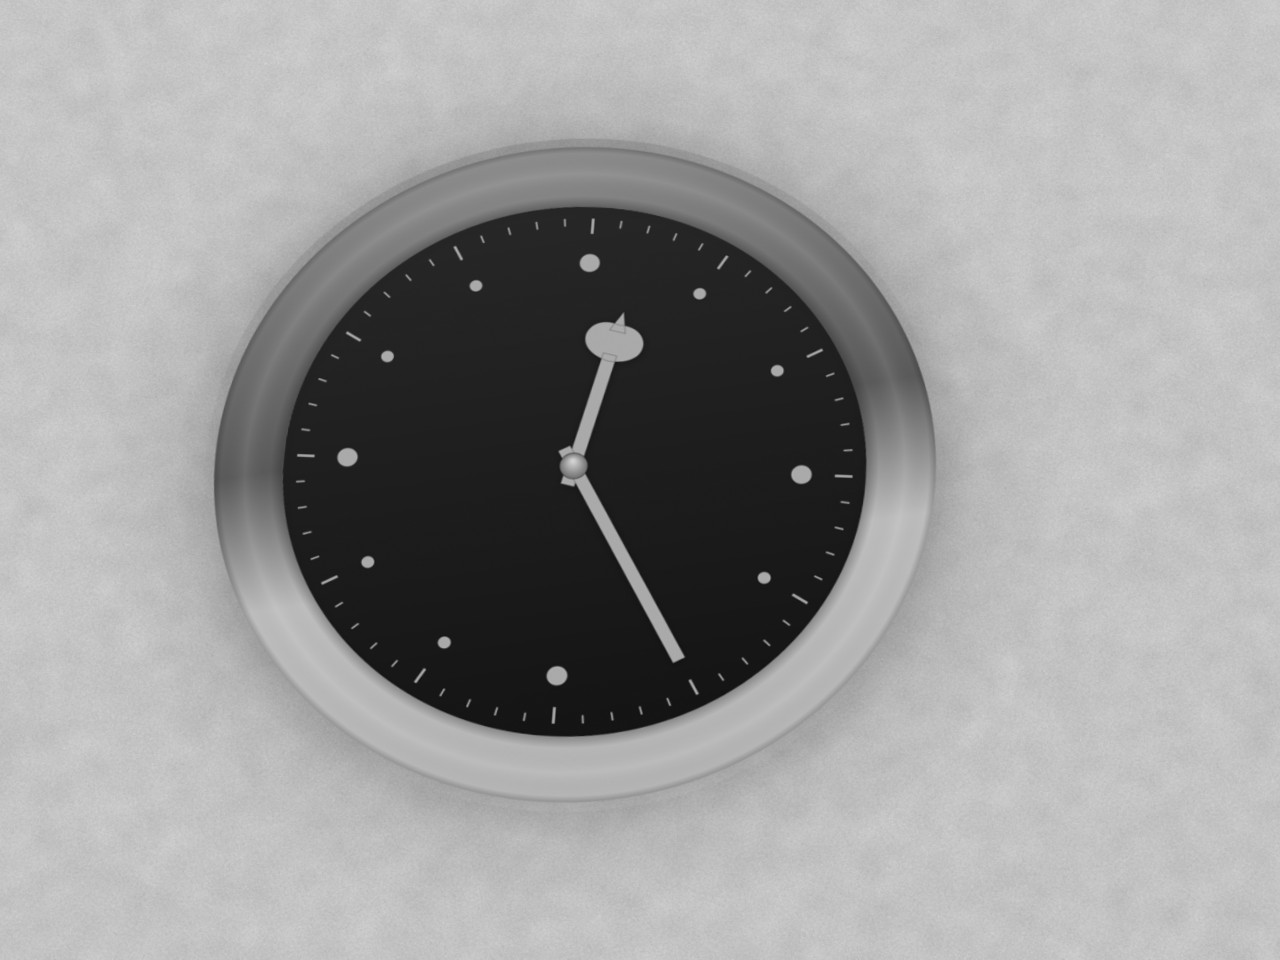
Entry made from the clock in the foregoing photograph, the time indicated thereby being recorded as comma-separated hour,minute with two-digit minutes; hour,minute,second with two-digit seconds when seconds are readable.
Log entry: 12,25
